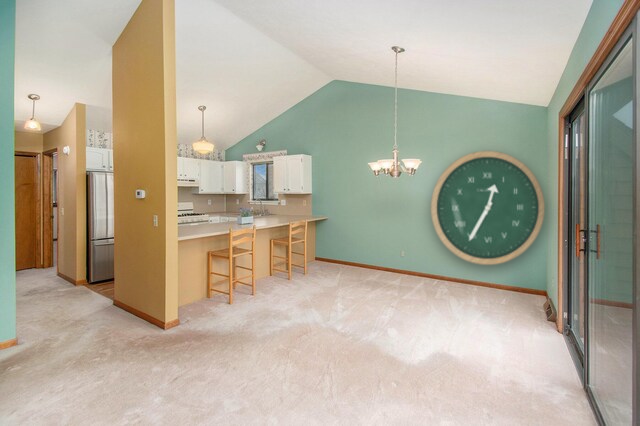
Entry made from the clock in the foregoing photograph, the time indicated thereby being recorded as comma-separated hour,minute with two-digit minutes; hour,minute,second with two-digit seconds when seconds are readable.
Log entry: 12,35
